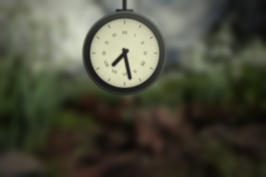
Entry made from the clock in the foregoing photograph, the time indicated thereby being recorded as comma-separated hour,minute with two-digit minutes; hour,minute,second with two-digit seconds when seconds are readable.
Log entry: 7,28
